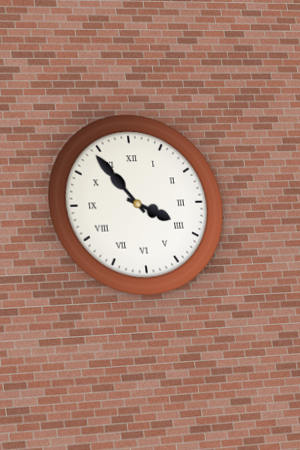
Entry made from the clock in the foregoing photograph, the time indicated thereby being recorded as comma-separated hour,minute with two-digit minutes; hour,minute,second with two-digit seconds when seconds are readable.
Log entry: 3,54
